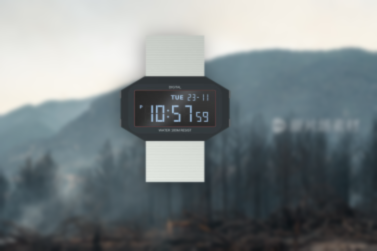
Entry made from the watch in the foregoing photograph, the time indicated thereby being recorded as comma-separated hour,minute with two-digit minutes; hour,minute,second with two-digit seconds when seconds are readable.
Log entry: 10,57,59
